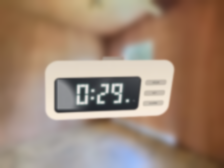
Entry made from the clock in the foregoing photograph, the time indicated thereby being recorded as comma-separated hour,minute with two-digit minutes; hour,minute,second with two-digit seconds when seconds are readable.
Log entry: 0,29
